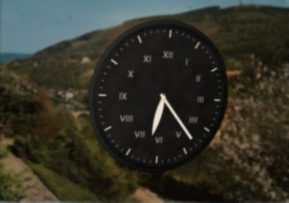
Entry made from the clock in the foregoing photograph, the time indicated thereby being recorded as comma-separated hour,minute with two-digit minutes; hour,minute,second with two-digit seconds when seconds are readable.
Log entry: 6,23
